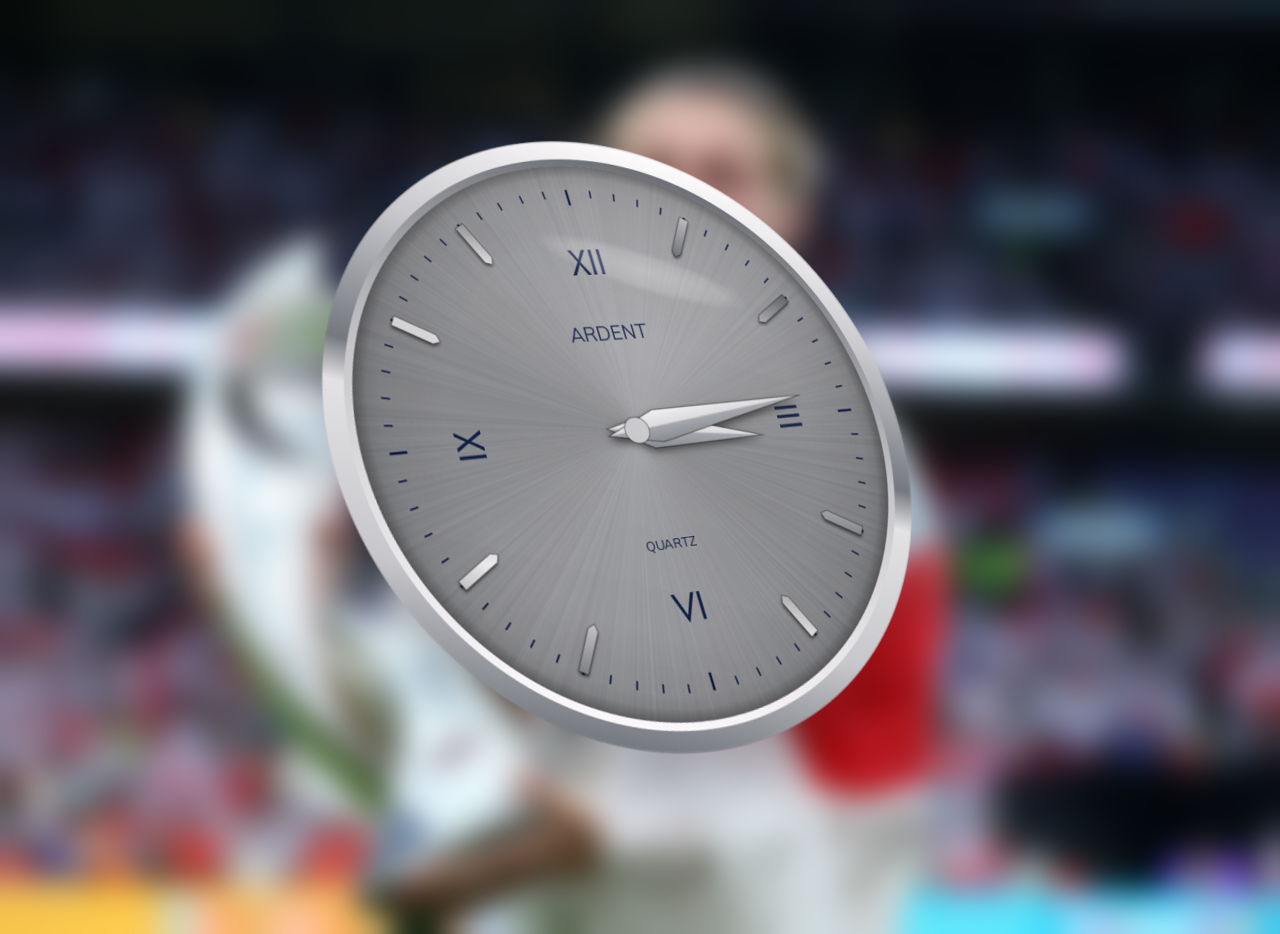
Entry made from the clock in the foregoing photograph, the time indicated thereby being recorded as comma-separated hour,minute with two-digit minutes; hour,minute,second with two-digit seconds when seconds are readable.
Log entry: 3,14
